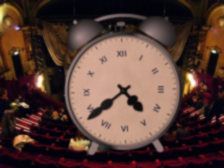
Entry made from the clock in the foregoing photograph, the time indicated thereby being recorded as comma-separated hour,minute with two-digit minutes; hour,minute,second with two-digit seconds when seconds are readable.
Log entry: 4,39
